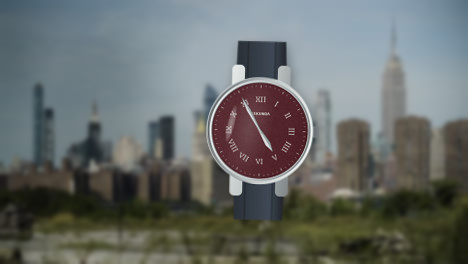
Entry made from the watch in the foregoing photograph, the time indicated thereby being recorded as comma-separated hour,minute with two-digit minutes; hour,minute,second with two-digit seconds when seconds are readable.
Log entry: 4,55
